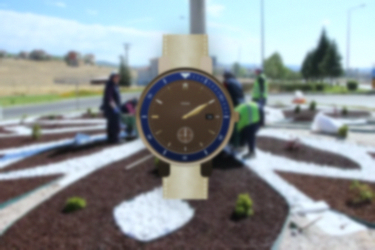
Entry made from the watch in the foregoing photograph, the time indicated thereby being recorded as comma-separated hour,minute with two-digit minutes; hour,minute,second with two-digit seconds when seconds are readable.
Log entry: 2,10
